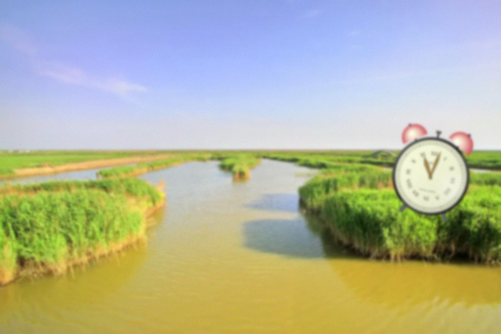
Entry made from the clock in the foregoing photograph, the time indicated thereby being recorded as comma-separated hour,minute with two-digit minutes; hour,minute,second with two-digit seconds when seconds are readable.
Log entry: 11,02
